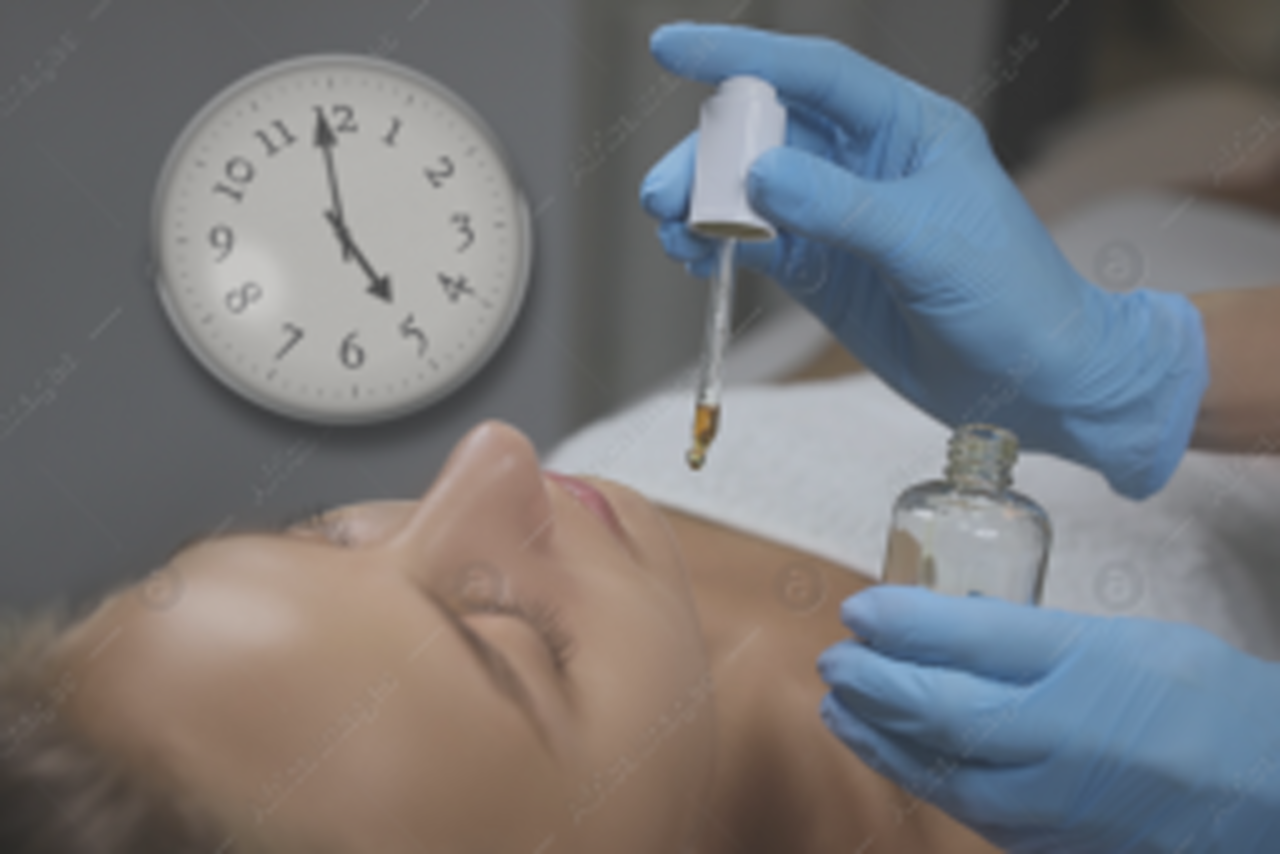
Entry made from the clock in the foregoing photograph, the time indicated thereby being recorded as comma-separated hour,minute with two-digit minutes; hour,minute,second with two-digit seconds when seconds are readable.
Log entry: 4,59
